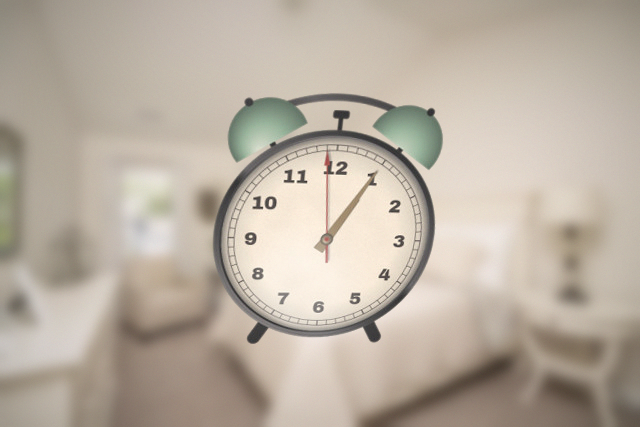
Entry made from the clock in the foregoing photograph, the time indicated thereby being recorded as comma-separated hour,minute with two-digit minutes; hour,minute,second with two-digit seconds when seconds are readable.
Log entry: 1,04,59
